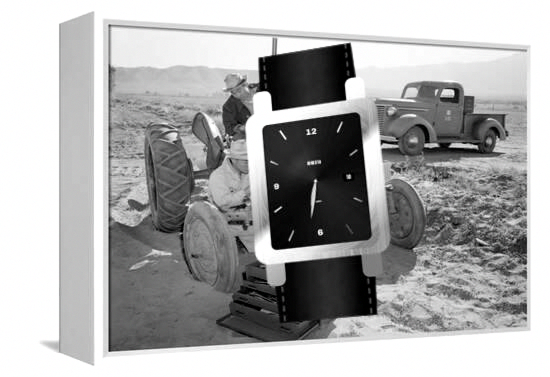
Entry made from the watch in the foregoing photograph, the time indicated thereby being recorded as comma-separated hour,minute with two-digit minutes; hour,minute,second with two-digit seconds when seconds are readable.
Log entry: 6,32
